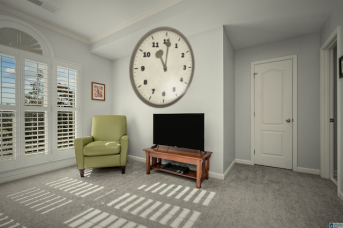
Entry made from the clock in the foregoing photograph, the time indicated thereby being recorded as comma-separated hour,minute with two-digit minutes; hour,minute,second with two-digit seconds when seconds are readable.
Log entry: 11,01
